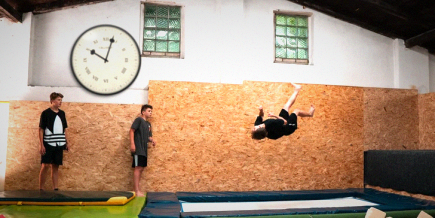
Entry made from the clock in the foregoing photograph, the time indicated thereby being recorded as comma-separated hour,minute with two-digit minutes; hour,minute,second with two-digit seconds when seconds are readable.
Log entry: 10,03
